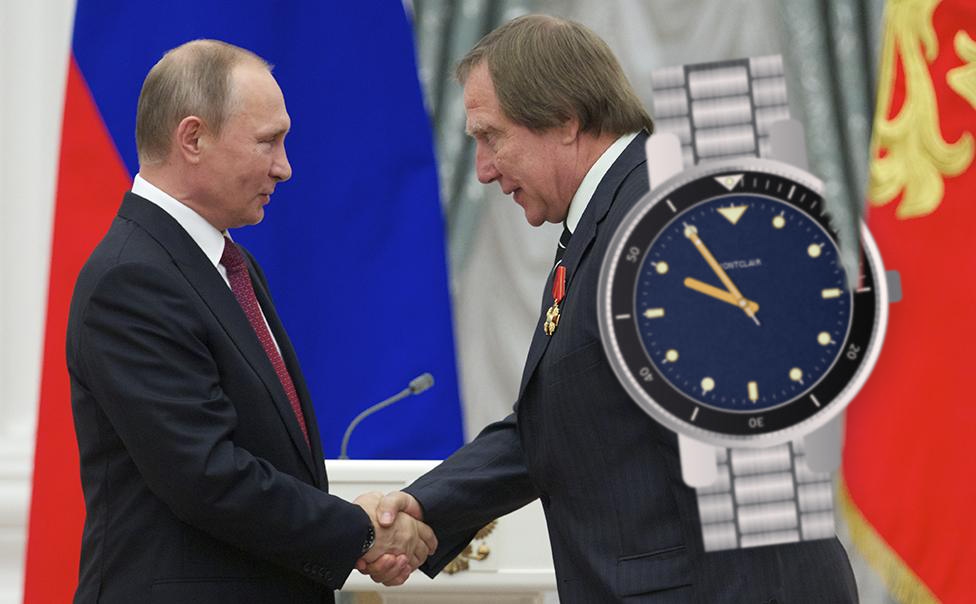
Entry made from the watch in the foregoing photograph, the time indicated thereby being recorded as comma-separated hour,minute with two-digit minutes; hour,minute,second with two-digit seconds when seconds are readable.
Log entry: 9,54,55
